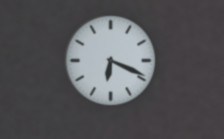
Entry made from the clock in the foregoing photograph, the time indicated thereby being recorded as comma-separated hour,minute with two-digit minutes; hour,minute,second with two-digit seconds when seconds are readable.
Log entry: 6,19
